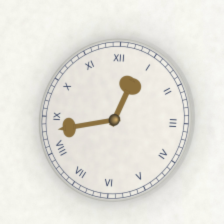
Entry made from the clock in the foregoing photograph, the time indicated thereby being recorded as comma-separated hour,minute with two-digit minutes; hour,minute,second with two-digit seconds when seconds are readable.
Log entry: 12,43
